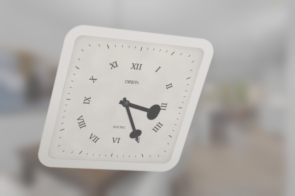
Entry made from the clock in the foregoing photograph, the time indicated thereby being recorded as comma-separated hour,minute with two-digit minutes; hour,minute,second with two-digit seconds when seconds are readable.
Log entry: 3,25
